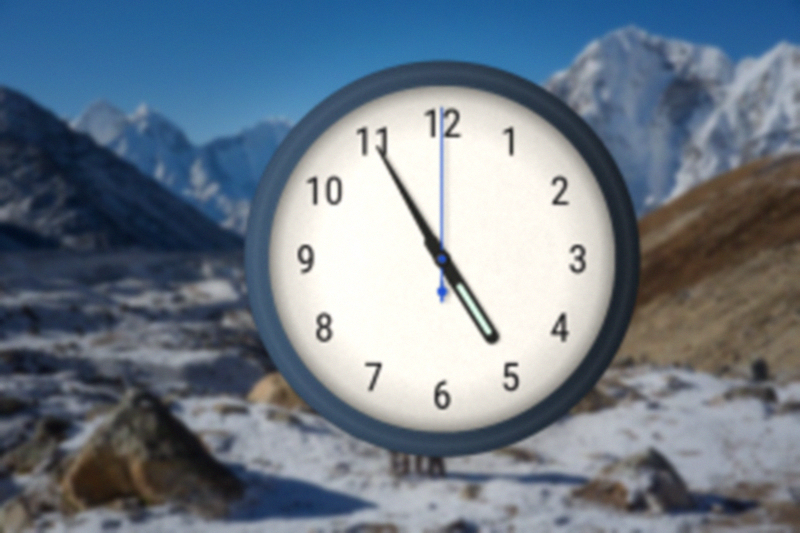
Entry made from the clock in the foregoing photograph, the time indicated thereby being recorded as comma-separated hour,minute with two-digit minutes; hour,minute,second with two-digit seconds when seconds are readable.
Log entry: 4,55,00
